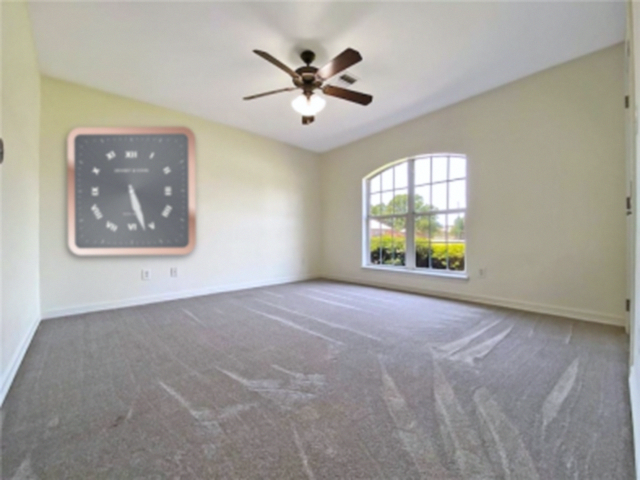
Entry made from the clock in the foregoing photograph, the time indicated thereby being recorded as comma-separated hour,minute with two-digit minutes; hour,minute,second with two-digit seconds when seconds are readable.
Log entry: 5,27
